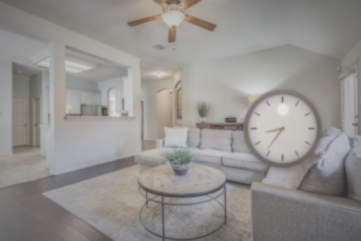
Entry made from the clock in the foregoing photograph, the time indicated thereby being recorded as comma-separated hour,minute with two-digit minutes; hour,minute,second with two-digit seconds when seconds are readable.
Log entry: 8,36
